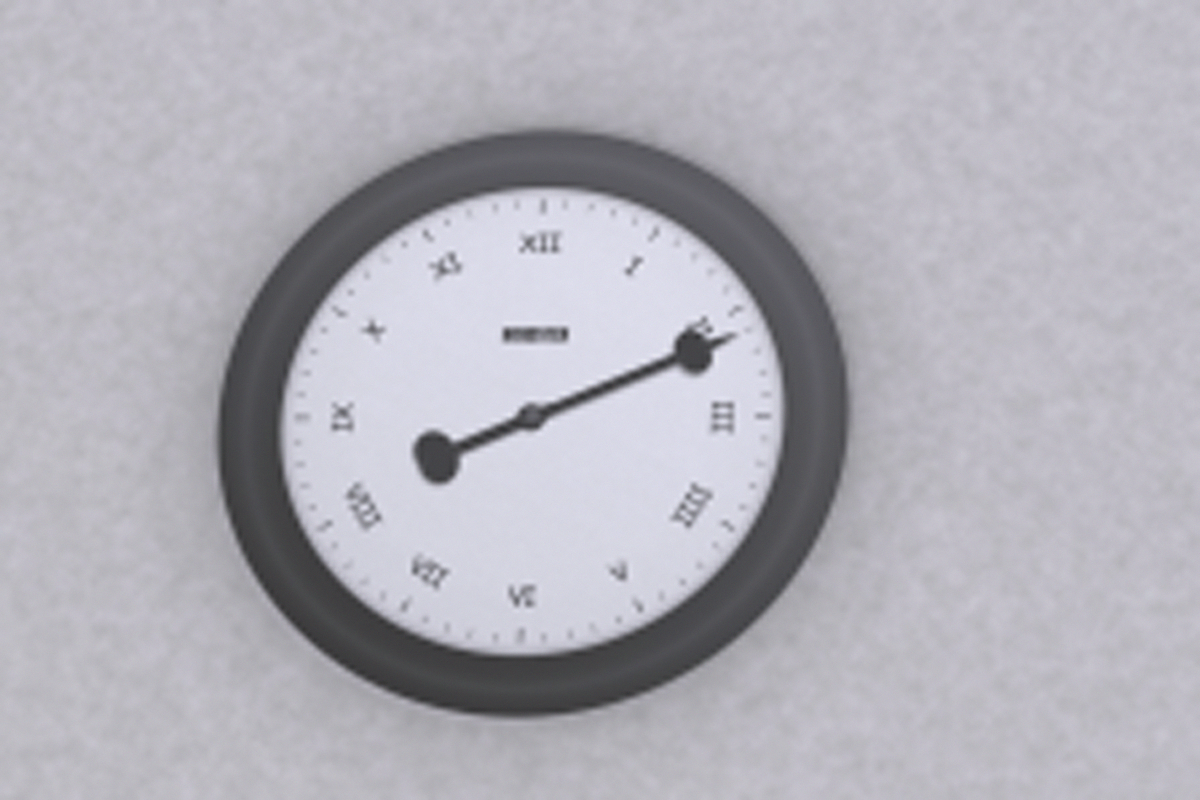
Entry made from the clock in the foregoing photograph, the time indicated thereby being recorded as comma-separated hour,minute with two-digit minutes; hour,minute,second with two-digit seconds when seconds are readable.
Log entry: 8,11
